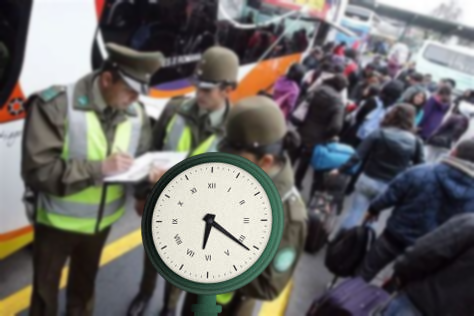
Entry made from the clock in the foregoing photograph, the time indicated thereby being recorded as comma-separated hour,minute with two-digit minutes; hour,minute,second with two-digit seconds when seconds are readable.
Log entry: 6,21
